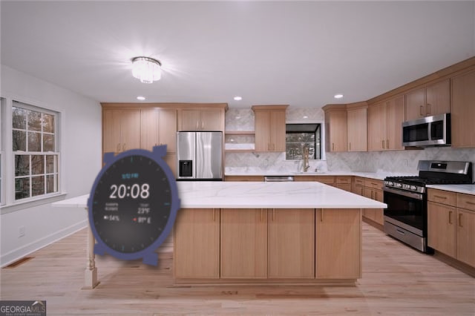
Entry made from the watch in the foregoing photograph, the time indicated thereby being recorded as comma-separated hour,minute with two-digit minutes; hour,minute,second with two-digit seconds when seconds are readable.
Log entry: 20,08
